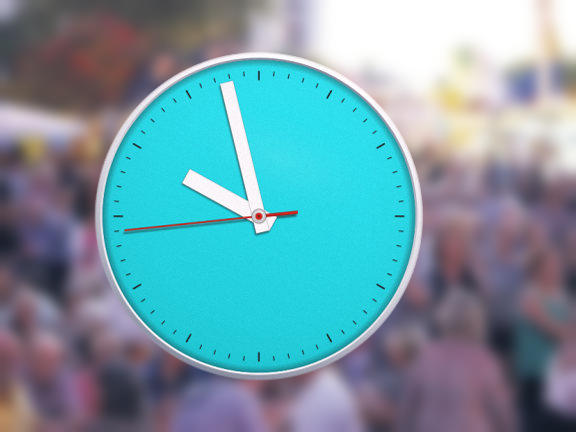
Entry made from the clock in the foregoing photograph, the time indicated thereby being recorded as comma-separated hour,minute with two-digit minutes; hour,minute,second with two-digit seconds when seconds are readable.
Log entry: 9,57,44
